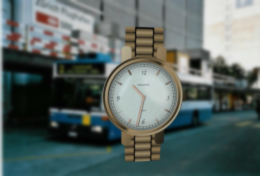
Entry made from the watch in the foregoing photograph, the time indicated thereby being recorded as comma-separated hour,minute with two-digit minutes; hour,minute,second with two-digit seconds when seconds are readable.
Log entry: 10,32
